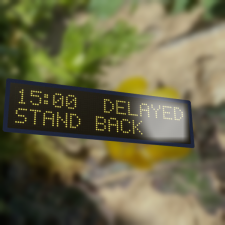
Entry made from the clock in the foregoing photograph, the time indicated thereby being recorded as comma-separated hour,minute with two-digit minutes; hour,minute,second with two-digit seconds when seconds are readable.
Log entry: 15,00
